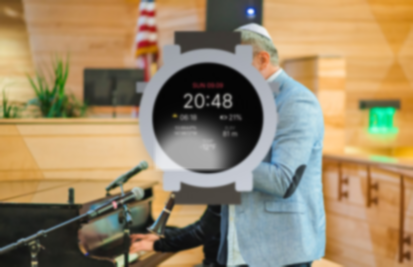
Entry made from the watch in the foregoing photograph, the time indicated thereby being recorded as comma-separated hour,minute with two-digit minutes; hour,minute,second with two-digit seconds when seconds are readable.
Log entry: 20,48
